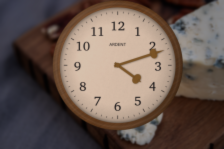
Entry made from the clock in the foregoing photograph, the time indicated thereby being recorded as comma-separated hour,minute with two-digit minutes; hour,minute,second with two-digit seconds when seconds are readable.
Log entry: 4,12
